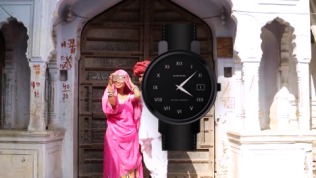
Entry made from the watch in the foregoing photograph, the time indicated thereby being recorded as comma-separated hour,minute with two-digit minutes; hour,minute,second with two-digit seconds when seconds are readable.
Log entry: 4,08
